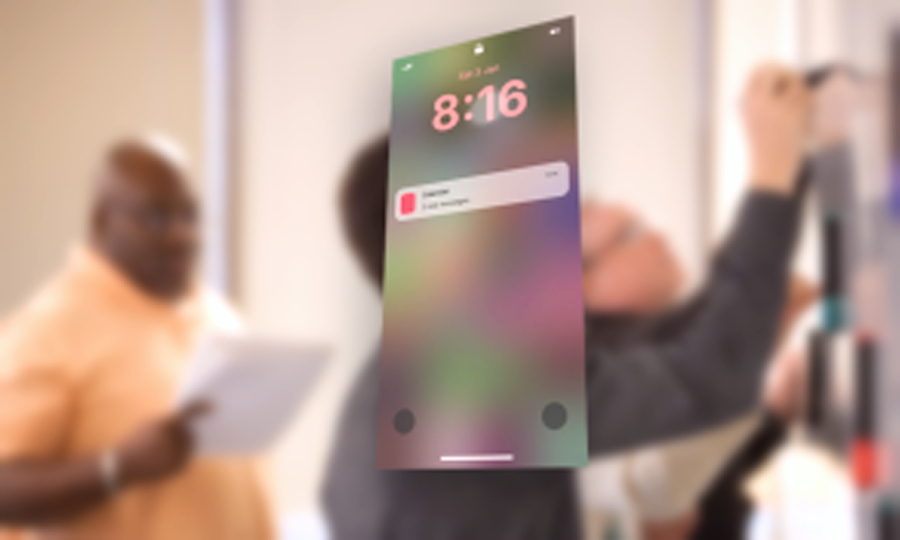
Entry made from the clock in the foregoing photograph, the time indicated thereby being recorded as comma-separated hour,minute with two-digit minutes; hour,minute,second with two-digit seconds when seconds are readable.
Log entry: 8,16
